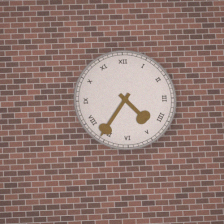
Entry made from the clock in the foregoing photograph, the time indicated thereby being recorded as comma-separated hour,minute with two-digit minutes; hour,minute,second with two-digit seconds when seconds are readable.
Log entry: 4,36
